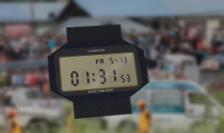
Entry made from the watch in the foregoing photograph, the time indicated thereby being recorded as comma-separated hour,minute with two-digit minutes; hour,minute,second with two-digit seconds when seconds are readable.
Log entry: 1,31,53
